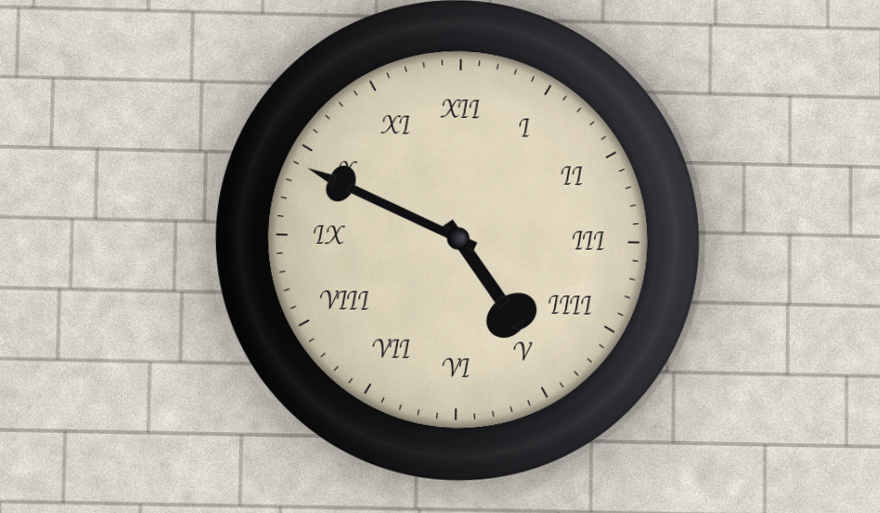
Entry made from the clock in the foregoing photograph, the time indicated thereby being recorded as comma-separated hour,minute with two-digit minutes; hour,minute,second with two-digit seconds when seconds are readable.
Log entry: 4,49
